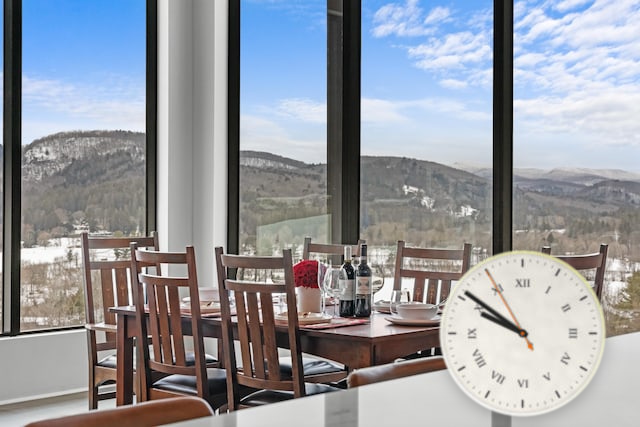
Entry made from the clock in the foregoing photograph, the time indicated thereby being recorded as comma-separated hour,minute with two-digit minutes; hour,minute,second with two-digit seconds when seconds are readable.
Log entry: 9,50,55
